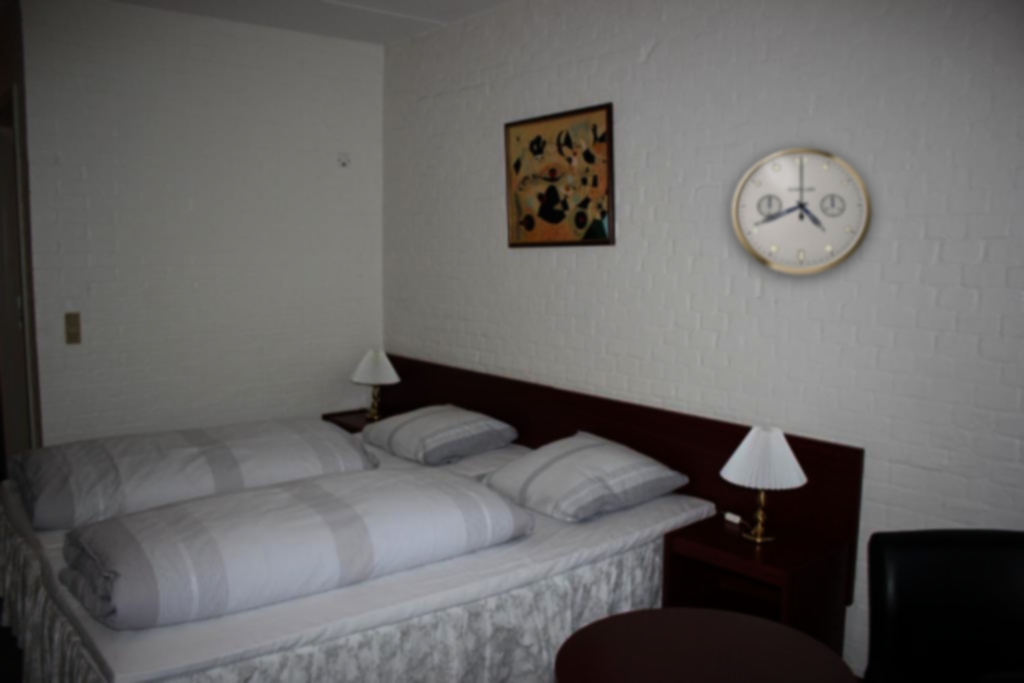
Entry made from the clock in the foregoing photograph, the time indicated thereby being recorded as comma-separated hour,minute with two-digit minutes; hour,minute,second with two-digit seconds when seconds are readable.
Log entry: 4,41
